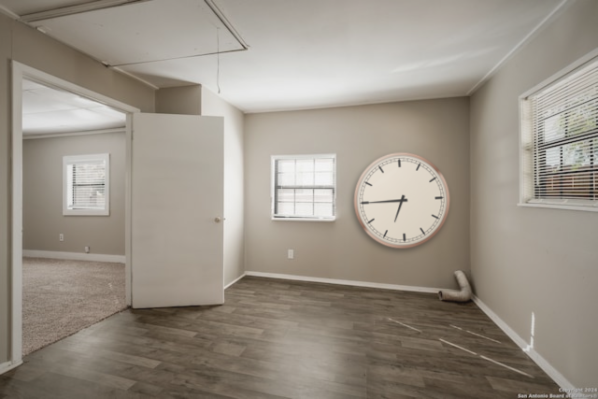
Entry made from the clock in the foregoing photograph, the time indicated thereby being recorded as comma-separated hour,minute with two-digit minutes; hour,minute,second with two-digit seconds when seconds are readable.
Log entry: 6,45
